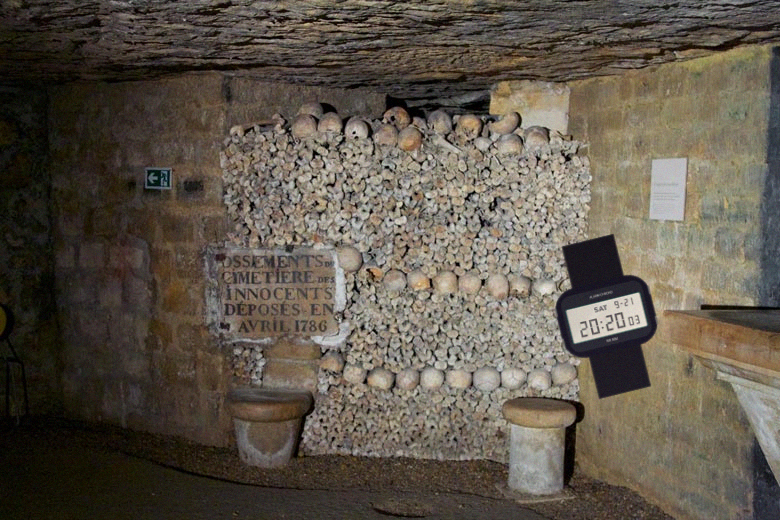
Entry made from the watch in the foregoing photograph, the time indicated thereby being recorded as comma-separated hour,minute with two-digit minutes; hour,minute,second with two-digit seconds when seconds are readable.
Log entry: 20,20,03
